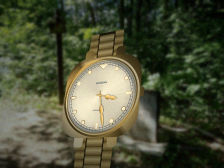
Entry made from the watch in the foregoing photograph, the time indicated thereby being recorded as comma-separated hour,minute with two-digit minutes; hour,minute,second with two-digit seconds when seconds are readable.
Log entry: 3,28
